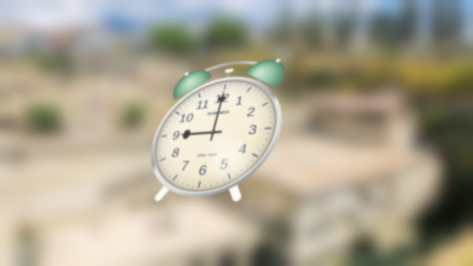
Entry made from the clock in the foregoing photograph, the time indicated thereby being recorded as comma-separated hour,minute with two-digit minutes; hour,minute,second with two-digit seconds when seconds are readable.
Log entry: 9,00
